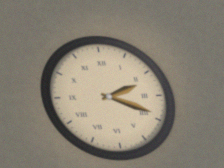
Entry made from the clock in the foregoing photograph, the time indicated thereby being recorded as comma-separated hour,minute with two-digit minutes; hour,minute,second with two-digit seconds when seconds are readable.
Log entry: 2,19
